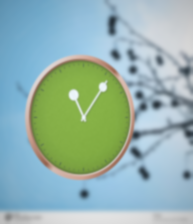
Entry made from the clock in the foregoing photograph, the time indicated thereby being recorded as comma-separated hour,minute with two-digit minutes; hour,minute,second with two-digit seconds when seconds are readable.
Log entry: 11,06
